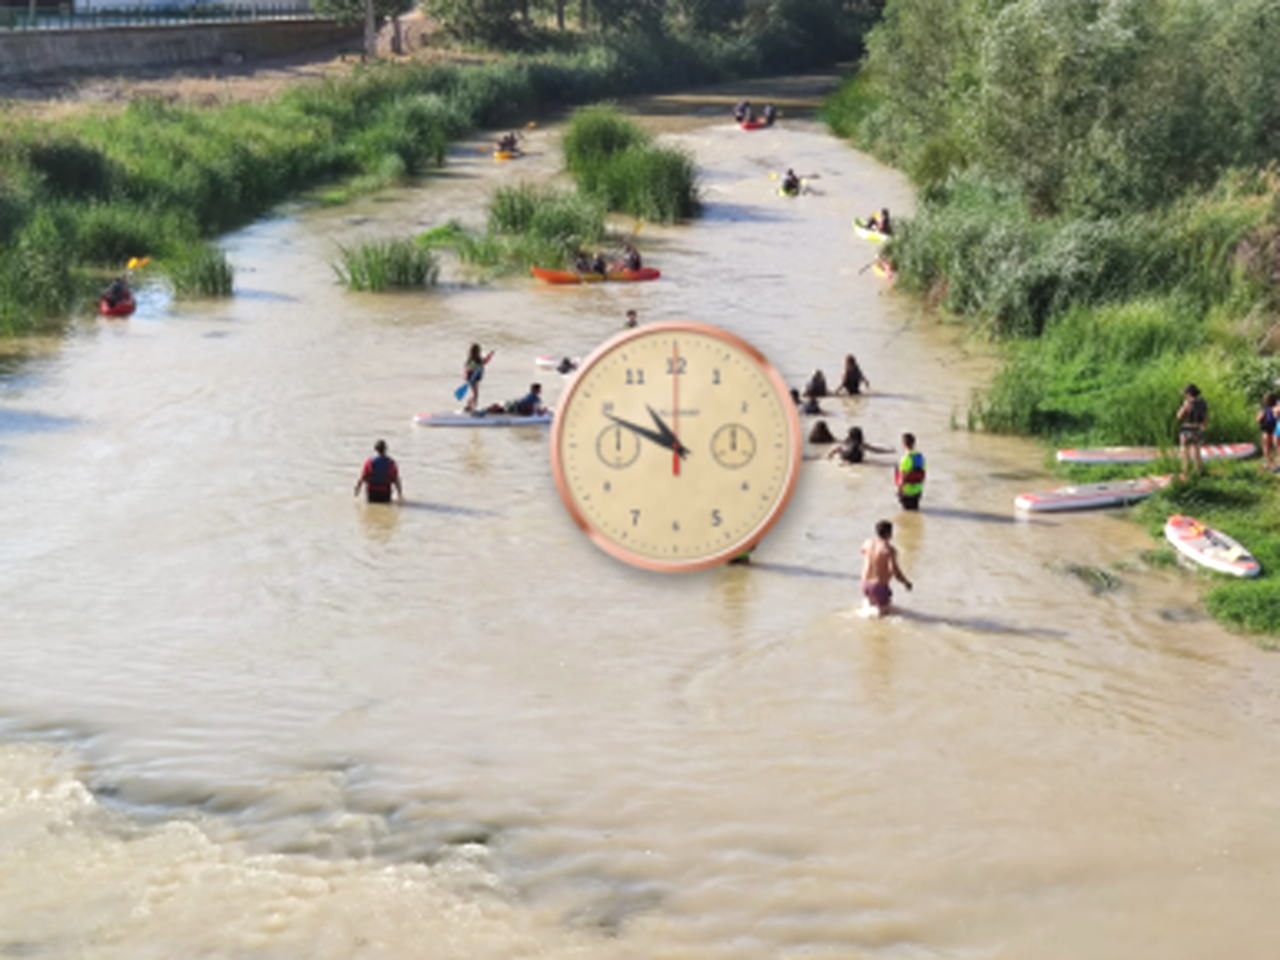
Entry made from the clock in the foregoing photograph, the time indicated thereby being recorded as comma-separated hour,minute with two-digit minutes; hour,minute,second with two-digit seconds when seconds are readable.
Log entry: 10,49
